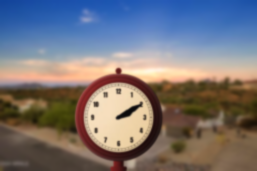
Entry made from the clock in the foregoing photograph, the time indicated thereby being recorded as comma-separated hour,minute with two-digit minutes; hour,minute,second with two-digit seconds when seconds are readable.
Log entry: 2,10
